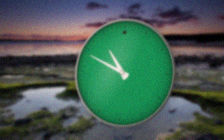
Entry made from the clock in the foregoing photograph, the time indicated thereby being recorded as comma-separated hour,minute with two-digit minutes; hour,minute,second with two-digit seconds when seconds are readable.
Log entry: 10,49
